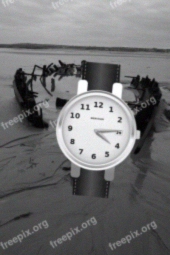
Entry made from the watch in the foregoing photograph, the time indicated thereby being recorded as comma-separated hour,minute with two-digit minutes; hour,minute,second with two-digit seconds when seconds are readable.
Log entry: 4,14
